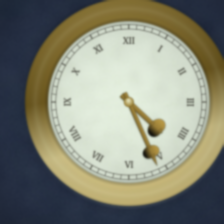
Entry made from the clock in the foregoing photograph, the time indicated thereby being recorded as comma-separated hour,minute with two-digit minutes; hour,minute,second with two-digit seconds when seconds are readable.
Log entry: 4,26
